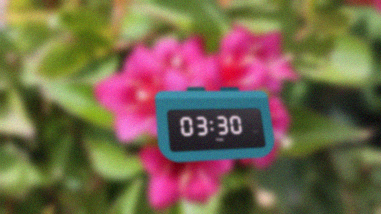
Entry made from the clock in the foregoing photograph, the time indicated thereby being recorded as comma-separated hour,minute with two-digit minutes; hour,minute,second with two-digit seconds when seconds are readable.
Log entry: 3,30
